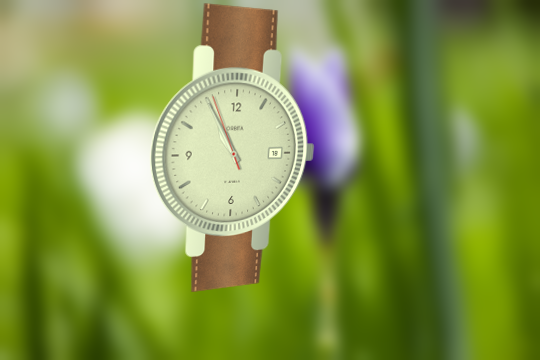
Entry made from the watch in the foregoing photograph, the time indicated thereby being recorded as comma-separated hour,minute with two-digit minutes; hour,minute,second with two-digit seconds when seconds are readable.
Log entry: 10,54,56
